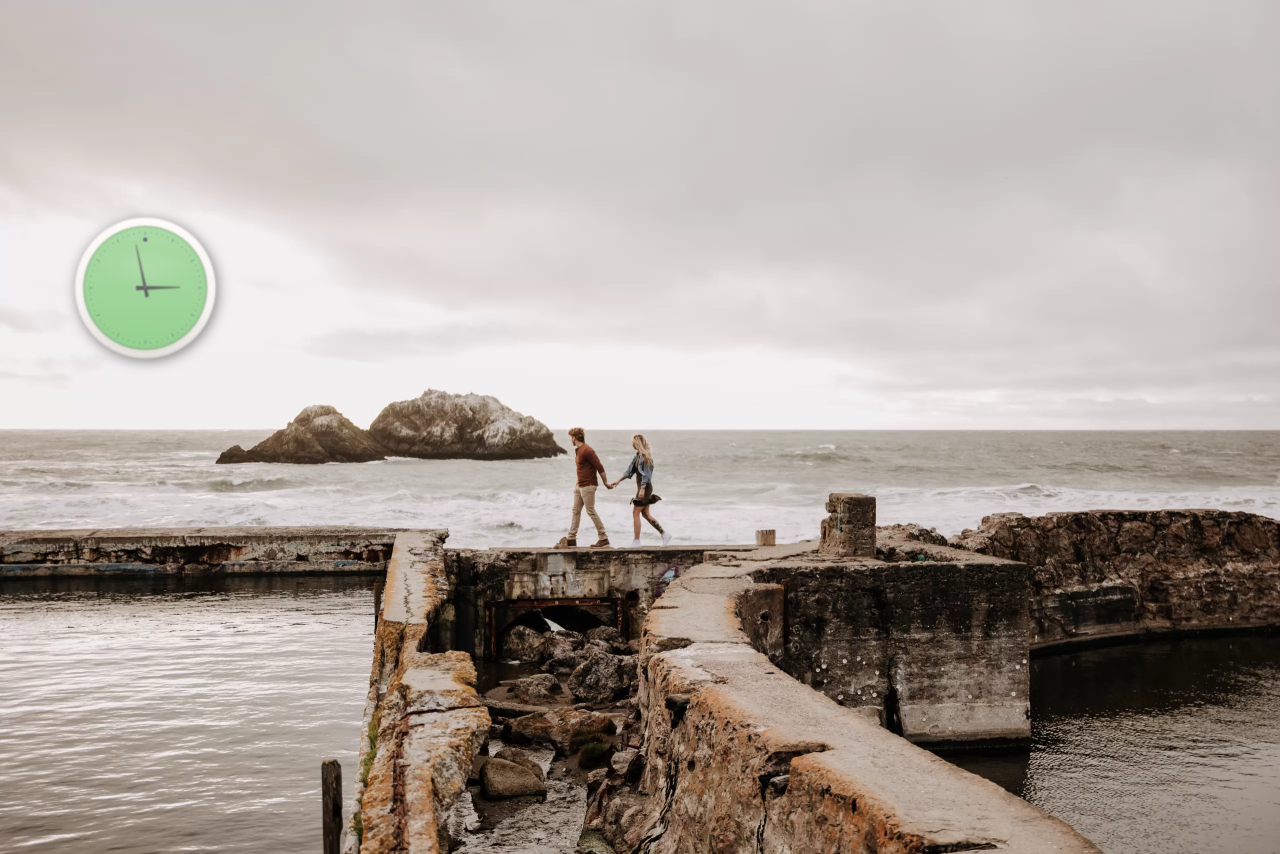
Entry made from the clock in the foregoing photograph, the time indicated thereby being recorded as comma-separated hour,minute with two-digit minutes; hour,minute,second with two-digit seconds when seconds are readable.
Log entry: 2,58
